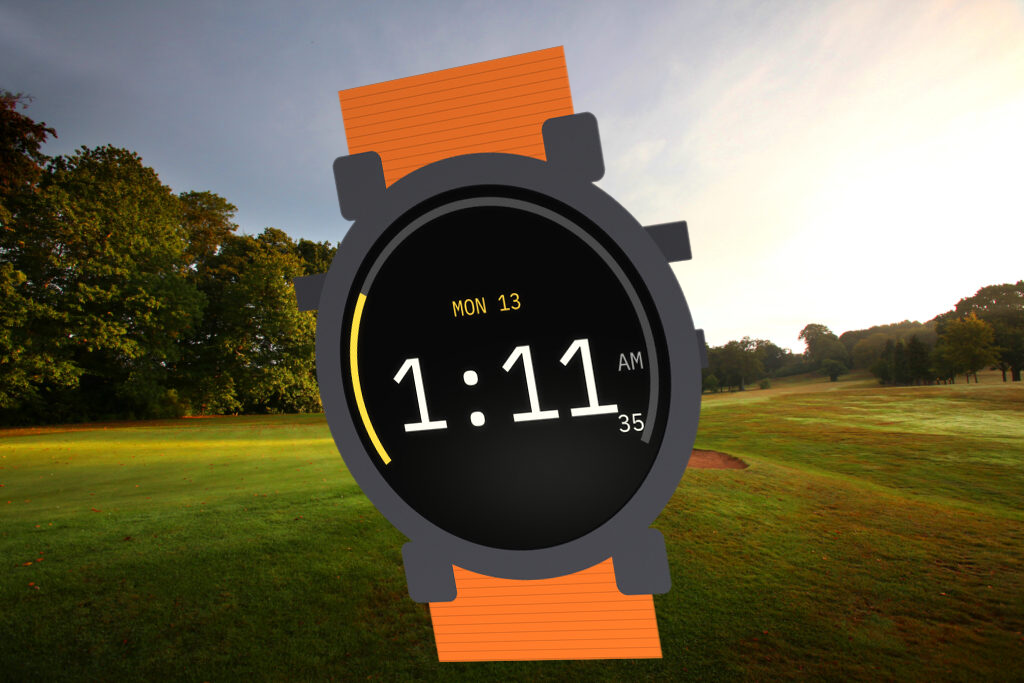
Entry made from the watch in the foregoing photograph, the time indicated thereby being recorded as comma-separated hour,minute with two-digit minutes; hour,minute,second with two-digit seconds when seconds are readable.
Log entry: 1,11,35
